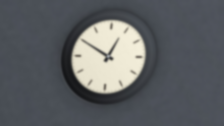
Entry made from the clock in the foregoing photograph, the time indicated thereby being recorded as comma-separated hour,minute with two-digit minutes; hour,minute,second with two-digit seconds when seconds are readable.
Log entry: 12,50
